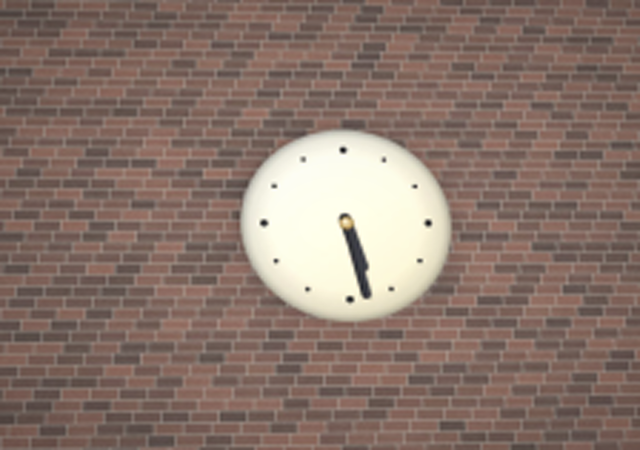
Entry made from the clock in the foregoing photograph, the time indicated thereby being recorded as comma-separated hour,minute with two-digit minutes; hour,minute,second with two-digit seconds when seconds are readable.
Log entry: 5,28
